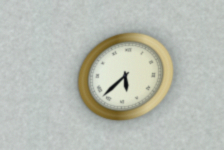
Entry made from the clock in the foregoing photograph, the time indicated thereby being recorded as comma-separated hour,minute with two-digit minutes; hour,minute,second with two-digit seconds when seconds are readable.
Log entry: 5,37
